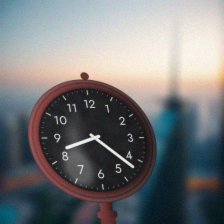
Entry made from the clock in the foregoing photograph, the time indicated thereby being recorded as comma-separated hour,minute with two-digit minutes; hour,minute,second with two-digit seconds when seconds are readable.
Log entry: 8,22
